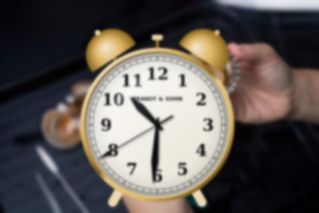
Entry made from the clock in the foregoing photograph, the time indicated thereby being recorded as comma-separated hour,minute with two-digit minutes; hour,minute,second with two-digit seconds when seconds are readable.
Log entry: 10,30,40
